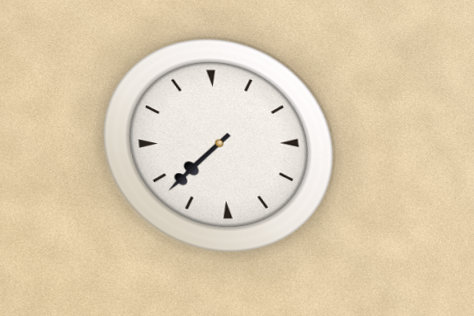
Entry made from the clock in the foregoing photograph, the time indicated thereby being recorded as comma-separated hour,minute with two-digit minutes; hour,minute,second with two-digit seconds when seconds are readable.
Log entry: 7,38
